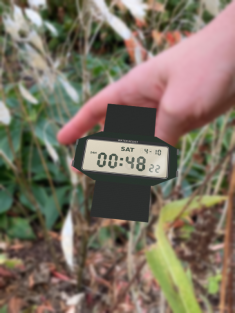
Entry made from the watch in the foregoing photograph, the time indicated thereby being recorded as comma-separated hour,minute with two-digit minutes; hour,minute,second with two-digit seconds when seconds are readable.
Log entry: 0,48,22
